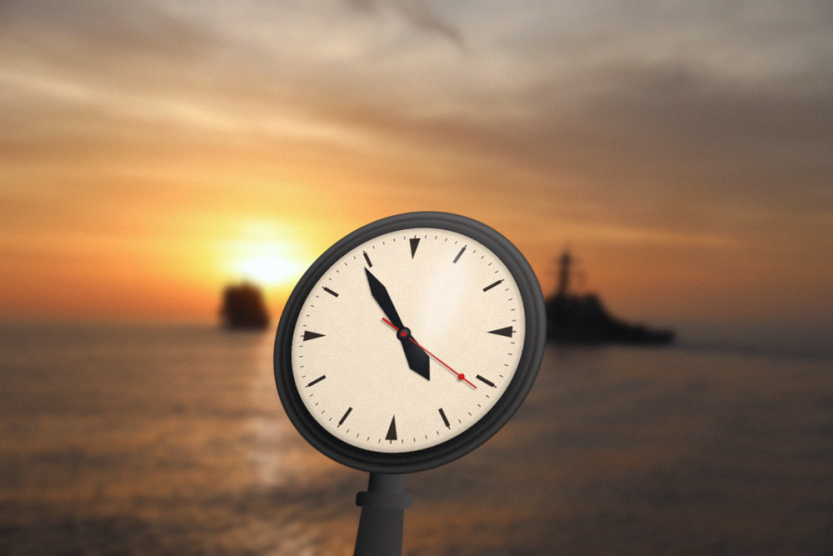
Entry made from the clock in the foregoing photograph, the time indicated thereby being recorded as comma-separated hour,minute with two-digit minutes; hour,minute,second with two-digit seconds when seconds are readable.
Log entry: 4,54,21
